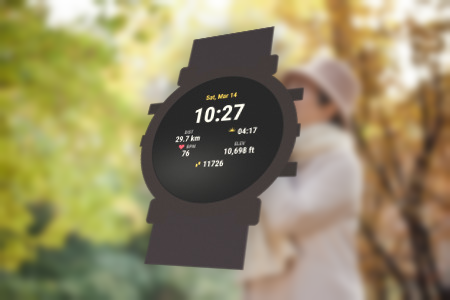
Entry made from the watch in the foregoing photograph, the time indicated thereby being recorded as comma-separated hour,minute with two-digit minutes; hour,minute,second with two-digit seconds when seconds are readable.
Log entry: 10,27
